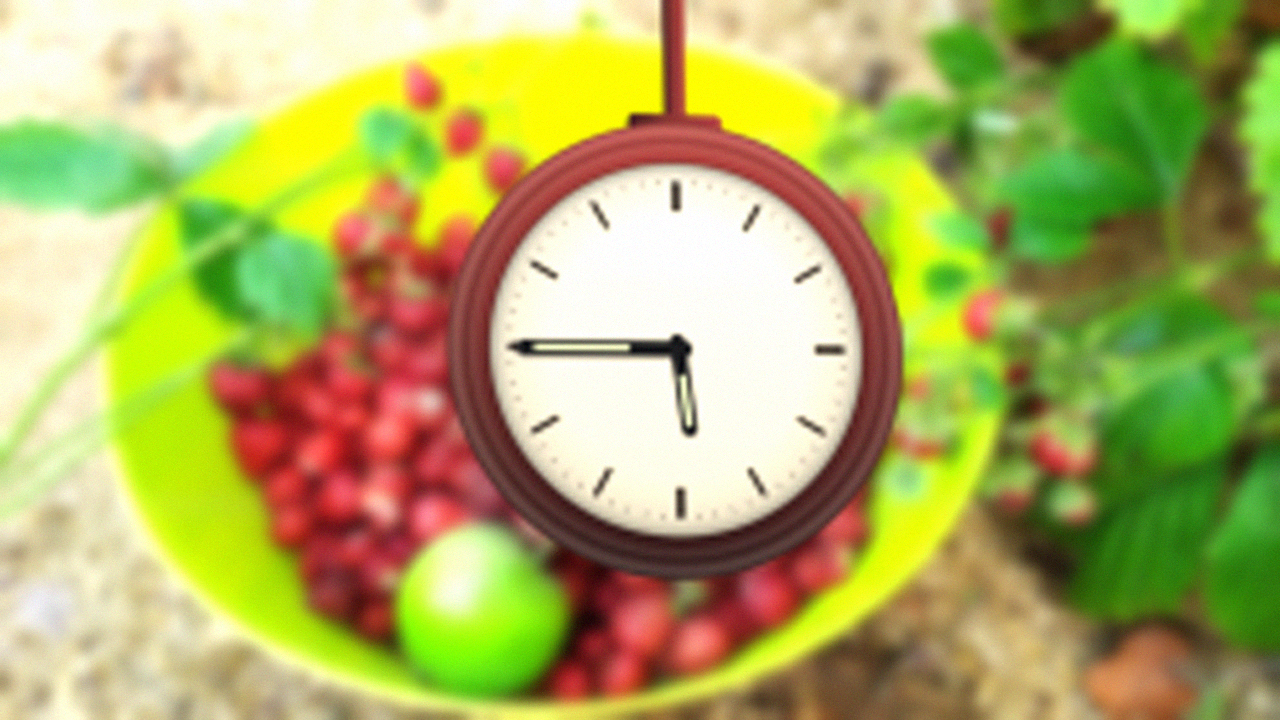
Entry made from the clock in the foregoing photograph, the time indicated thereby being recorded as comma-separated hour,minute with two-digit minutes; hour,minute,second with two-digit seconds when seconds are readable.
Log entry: 5,45
